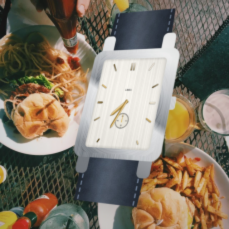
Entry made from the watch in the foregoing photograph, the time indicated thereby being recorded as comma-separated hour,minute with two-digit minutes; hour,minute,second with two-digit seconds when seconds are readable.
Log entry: 7,34
